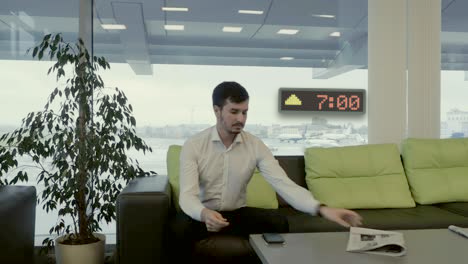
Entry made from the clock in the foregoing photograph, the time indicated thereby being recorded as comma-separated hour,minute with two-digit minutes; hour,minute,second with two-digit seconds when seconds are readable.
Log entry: 7,00
